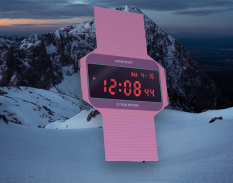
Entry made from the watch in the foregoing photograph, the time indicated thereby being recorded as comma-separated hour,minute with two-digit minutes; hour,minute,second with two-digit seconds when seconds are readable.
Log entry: 12,08,44
